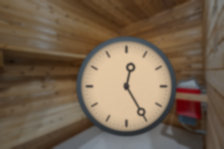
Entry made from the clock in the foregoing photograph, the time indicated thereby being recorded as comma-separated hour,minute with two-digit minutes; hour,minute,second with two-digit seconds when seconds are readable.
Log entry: 12,25
